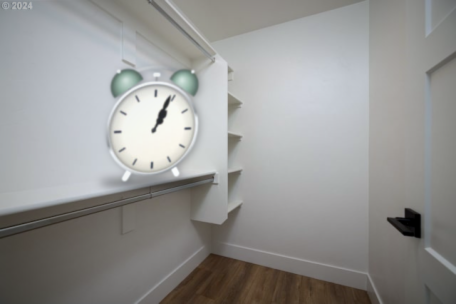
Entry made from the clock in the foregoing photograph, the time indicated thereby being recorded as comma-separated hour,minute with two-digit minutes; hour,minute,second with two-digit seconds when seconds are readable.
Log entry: 1,04
